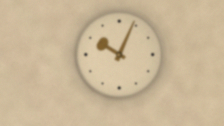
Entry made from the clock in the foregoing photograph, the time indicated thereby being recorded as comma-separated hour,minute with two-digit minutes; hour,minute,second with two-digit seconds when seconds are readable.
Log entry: 10,04
